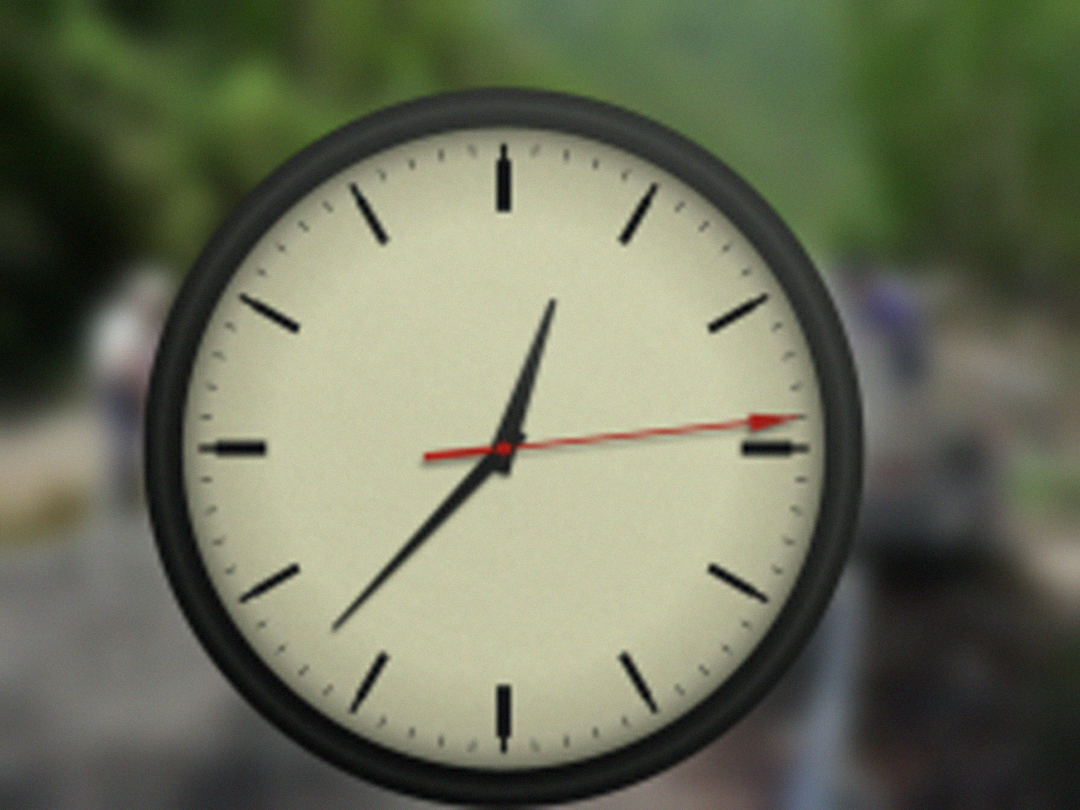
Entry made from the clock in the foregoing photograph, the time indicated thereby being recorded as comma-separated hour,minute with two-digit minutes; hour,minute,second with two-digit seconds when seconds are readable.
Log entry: 12,37,14
